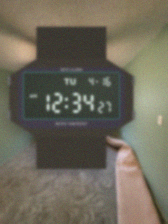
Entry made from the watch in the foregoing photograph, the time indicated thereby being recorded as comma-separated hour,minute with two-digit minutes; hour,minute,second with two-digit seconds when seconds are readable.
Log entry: 12,34
